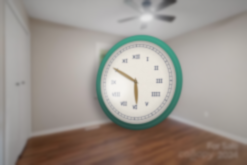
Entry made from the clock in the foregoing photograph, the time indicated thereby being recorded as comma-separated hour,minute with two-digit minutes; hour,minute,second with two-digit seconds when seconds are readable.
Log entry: 5,50
